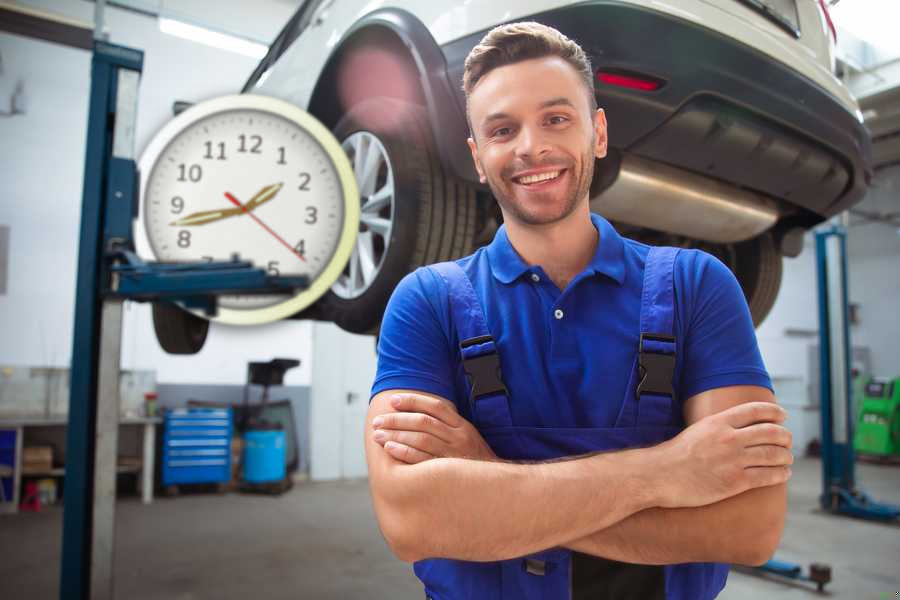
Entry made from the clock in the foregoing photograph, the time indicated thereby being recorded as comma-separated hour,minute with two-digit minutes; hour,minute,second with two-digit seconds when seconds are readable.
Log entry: 1,42,21
